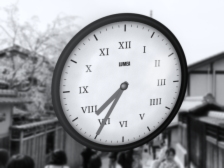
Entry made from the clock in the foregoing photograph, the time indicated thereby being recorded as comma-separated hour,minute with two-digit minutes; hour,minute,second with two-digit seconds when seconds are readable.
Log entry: 7,35
